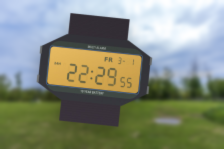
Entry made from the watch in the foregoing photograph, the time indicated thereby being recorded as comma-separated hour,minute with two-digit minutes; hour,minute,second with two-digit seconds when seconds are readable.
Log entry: 22,29,55
